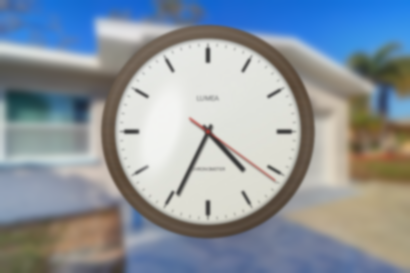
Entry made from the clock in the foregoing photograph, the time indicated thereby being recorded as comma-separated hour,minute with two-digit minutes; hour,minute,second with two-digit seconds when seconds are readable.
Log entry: 4,34,21
